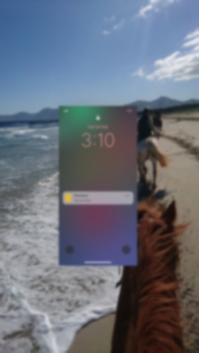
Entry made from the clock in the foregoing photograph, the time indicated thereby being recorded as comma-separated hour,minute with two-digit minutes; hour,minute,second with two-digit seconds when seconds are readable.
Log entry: 3,10
